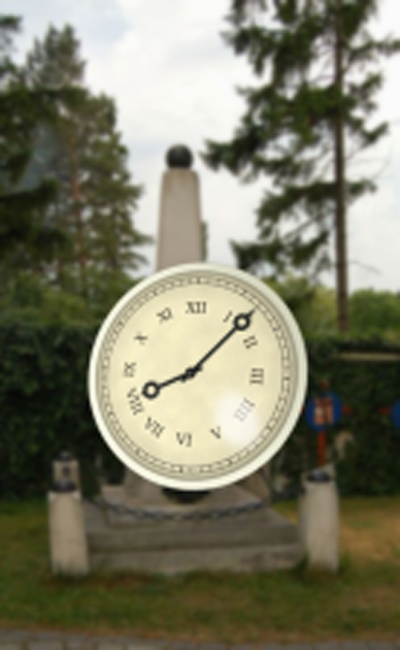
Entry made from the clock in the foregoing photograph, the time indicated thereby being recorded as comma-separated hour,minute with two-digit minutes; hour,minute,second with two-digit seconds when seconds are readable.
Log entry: 8,07
